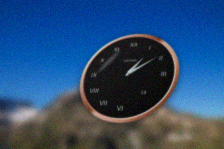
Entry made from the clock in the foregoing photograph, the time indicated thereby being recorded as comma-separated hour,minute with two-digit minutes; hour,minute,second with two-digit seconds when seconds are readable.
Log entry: 1,09
